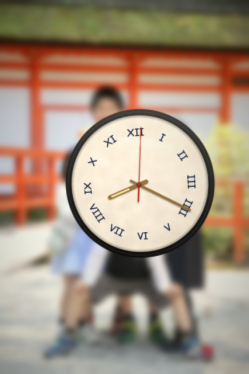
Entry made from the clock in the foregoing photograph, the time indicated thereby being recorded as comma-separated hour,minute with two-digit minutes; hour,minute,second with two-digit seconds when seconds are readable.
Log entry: 8,20,01
